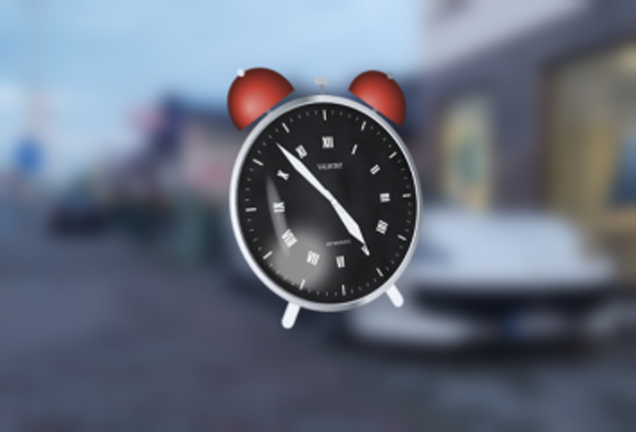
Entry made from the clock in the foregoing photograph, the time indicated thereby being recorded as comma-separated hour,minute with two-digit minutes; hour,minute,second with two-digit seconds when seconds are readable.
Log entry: 4,53
